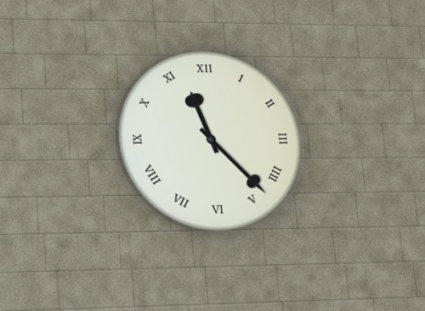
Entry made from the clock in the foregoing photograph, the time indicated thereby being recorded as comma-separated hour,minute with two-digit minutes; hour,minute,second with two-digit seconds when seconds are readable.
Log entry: 11,23
